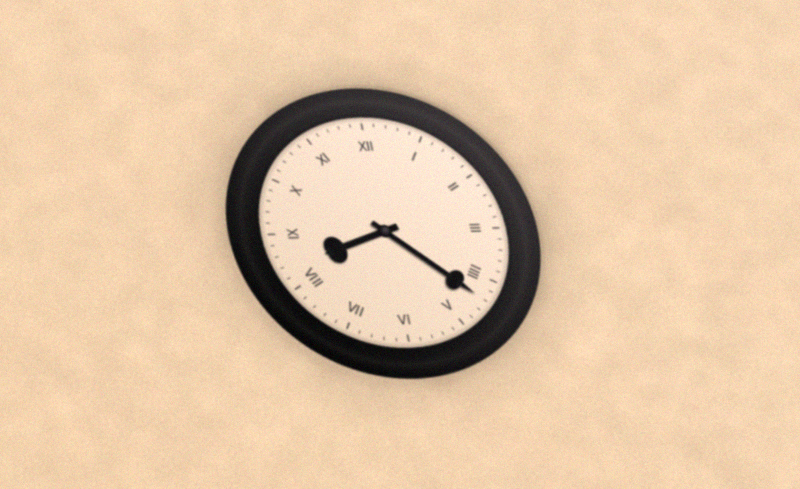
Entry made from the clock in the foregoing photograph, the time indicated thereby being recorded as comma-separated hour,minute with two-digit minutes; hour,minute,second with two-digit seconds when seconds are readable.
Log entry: 8,22
